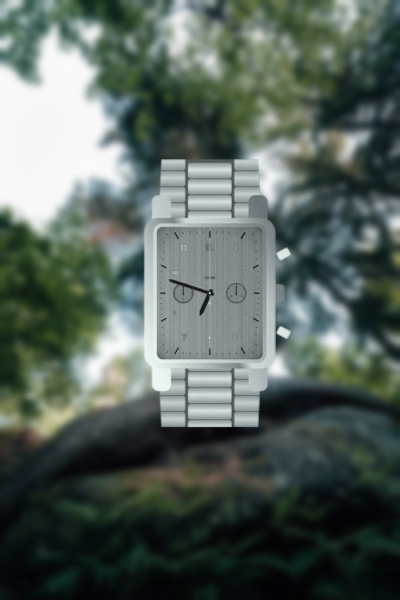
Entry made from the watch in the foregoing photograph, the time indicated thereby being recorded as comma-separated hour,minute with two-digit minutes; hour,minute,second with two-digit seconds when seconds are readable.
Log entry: 6,48
